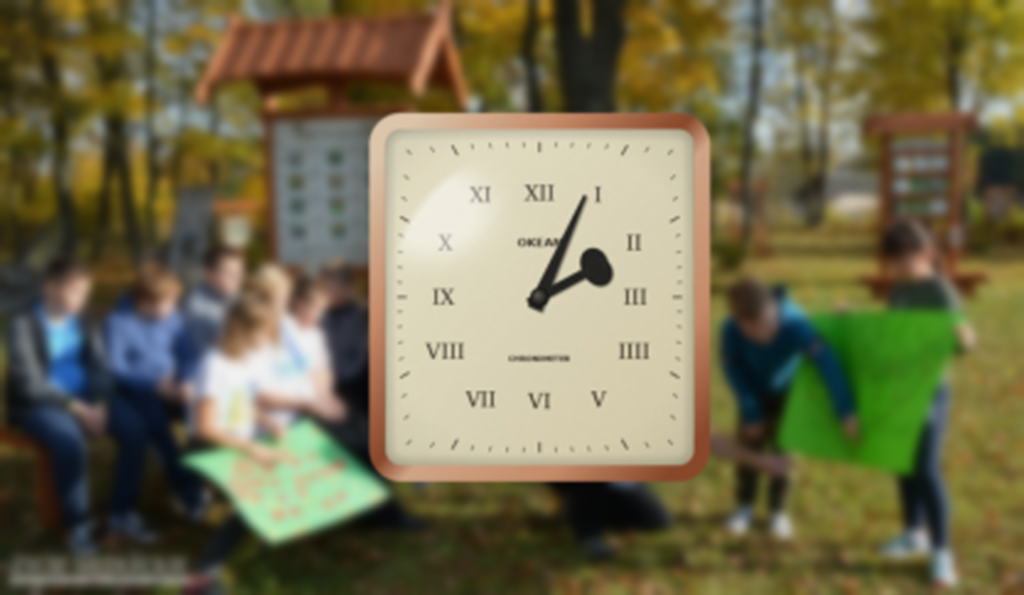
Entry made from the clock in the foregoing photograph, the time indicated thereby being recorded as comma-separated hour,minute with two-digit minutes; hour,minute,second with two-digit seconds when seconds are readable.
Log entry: 2,04
